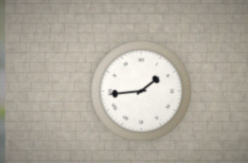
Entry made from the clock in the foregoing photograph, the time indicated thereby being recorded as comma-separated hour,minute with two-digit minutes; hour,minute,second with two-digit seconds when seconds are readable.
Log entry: 1,44
